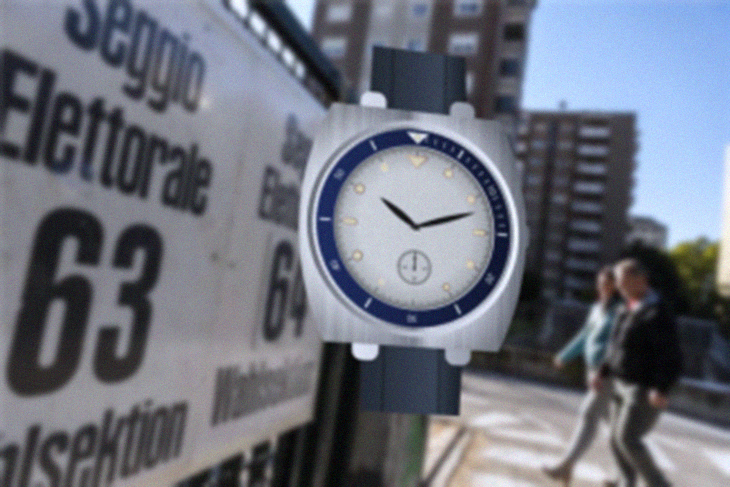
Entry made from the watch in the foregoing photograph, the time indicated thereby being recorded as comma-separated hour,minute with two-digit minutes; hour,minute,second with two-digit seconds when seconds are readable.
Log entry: 10,12
